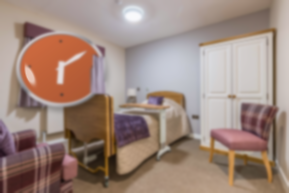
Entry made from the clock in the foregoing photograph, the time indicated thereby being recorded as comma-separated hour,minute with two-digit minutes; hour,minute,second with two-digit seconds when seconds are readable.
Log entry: 6,09
